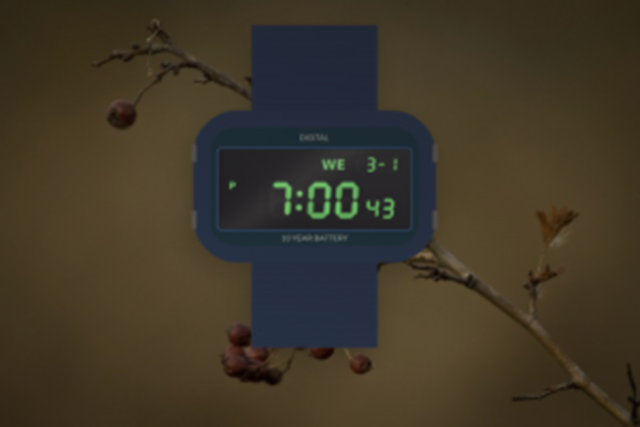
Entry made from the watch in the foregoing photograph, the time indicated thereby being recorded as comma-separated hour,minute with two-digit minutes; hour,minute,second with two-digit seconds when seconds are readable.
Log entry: 7,00,43
